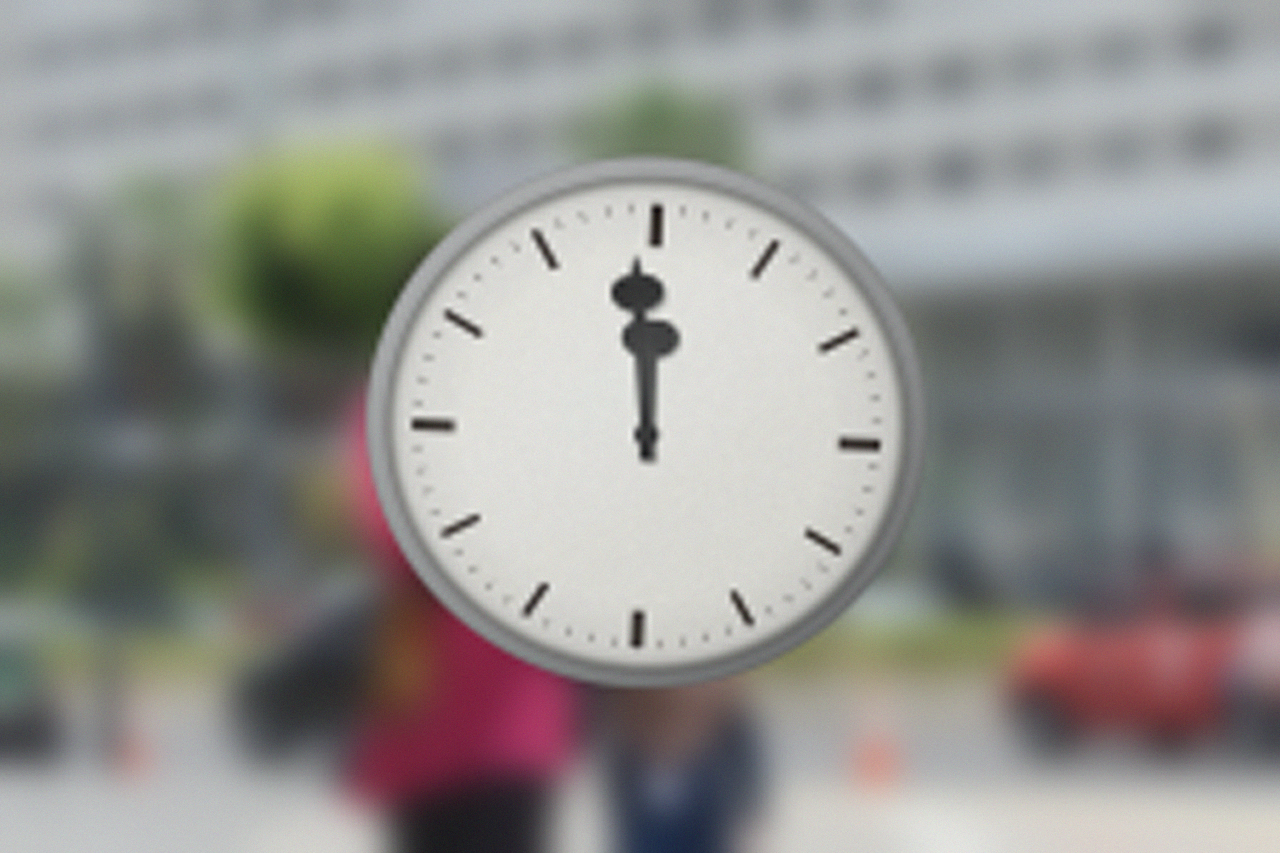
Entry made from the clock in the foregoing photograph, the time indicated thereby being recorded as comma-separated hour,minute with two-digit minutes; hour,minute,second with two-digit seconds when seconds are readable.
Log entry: 11,59
